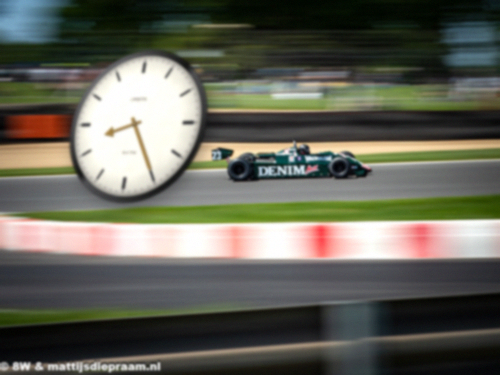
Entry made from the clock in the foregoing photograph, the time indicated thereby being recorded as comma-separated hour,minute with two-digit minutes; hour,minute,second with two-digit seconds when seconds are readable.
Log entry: 8,25
